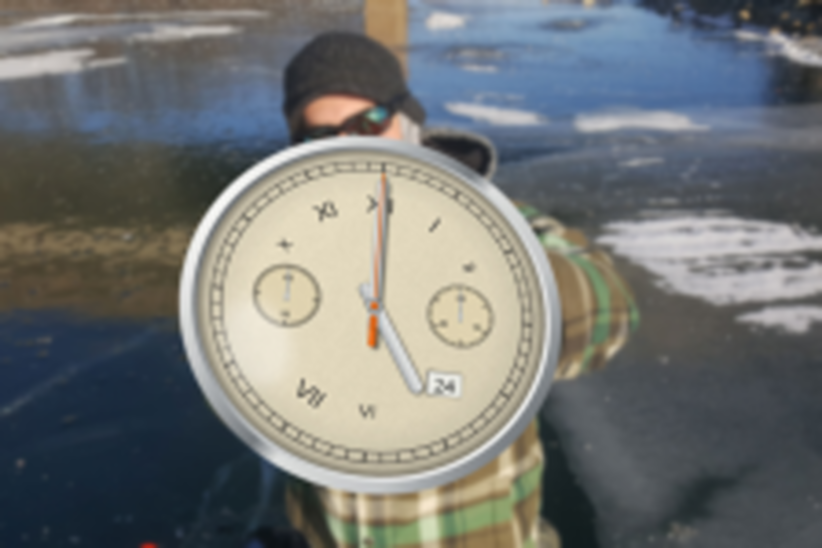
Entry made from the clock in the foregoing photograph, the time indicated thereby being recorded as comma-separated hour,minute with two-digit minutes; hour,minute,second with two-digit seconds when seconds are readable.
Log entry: 5,00
